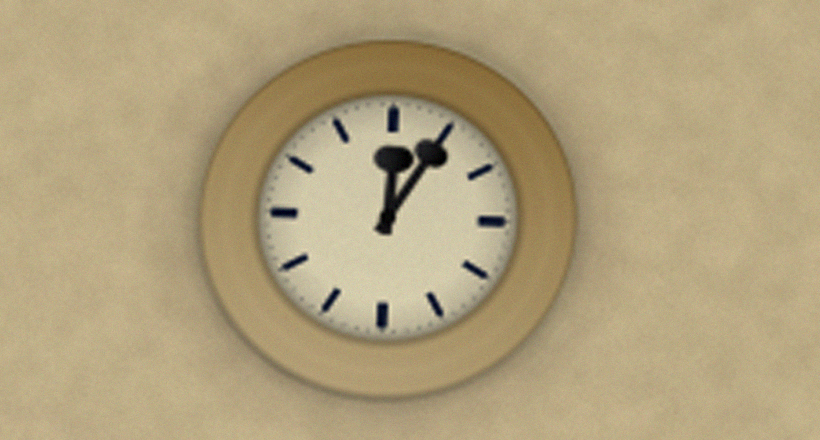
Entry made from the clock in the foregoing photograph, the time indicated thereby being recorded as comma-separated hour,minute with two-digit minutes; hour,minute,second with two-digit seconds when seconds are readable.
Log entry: 12,05
